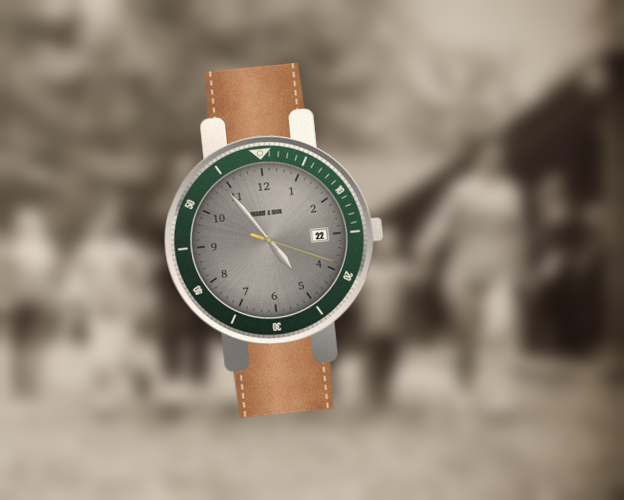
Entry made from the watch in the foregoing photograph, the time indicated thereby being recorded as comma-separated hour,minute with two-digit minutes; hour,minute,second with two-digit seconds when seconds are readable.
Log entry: 4,54,19
